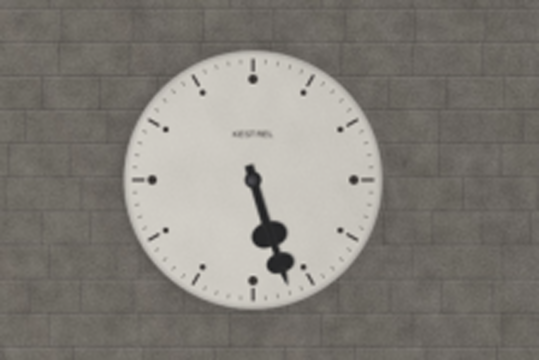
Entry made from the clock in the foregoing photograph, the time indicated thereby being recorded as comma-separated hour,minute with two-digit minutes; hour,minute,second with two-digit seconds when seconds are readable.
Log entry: 5,27
